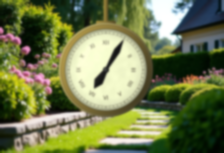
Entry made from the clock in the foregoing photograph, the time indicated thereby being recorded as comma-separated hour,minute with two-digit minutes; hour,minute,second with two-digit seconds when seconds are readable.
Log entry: 7,05
